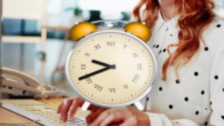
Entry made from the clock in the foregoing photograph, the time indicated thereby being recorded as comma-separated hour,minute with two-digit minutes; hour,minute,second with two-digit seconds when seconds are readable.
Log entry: 9,41
